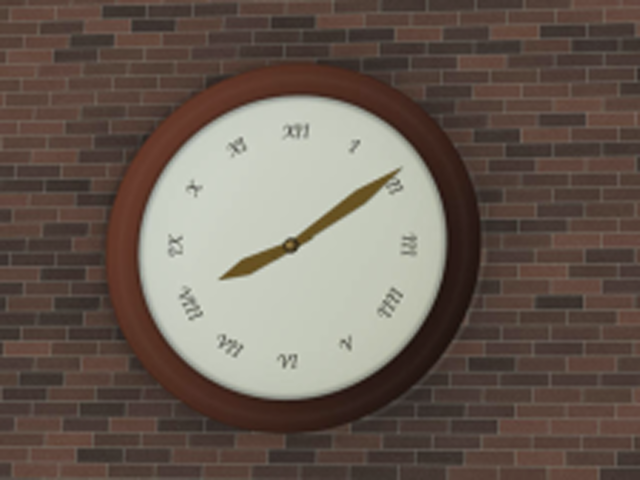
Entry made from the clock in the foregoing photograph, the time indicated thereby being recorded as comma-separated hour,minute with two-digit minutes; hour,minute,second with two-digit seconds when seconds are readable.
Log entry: 8,09
